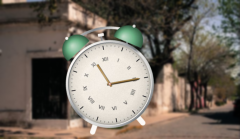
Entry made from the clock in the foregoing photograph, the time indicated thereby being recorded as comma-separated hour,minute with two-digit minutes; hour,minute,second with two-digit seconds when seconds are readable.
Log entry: 11,15
